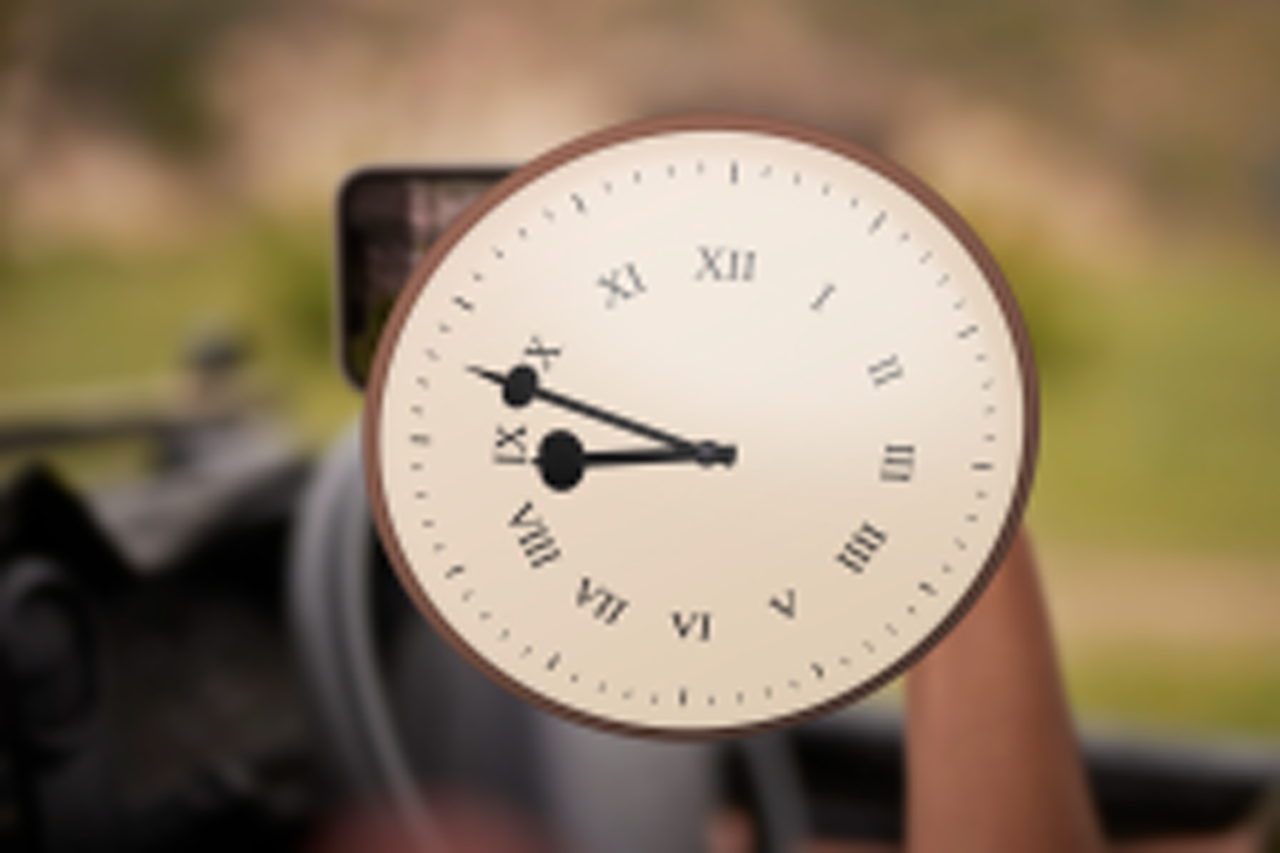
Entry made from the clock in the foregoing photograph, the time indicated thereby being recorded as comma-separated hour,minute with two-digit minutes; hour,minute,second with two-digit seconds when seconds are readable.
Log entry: 8,48
